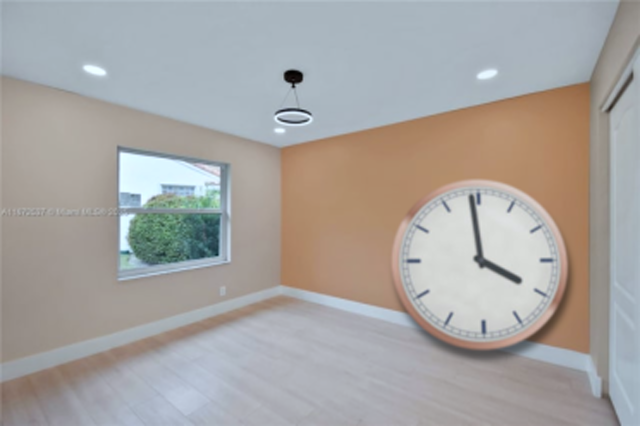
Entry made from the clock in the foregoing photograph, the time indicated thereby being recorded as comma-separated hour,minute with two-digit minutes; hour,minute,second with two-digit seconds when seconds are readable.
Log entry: 3,59
